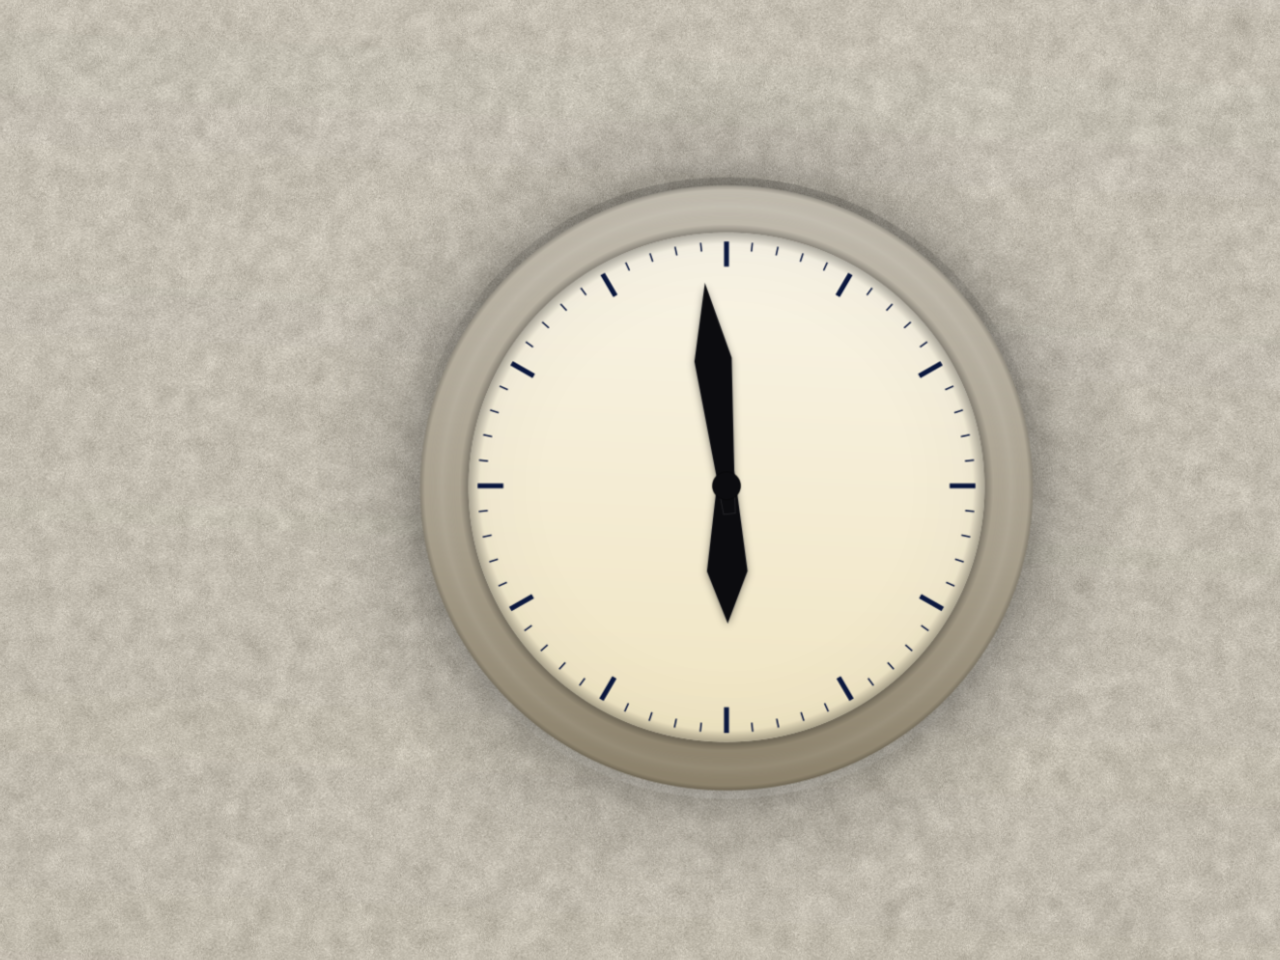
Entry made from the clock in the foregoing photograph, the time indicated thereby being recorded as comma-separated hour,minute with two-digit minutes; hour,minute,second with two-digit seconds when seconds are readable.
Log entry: 5,59
